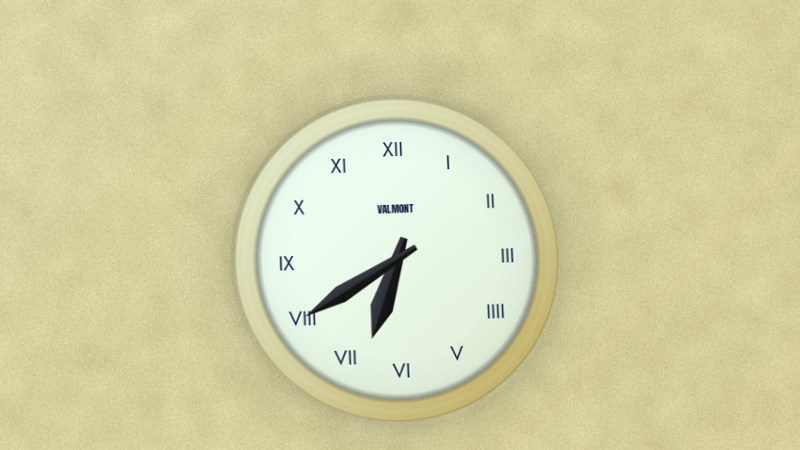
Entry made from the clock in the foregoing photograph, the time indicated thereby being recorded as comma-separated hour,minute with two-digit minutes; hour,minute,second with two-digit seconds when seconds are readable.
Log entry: 6,40
